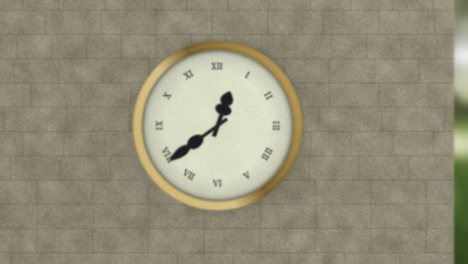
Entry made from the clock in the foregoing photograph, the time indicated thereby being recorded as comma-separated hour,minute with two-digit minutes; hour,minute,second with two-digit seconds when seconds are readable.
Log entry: 12,39
